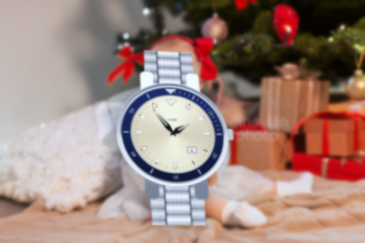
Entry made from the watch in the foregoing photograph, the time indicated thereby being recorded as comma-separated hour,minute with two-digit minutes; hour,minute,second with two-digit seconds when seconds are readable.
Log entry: 1,54
